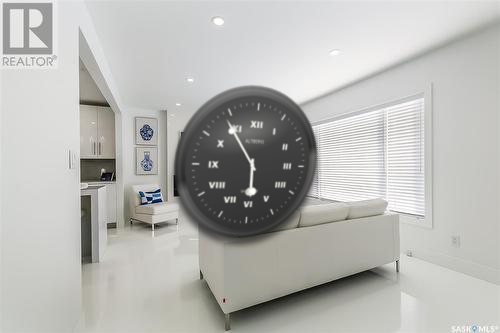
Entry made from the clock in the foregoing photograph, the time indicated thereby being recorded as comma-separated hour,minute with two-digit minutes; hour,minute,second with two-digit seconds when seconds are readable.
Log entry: 5,54
